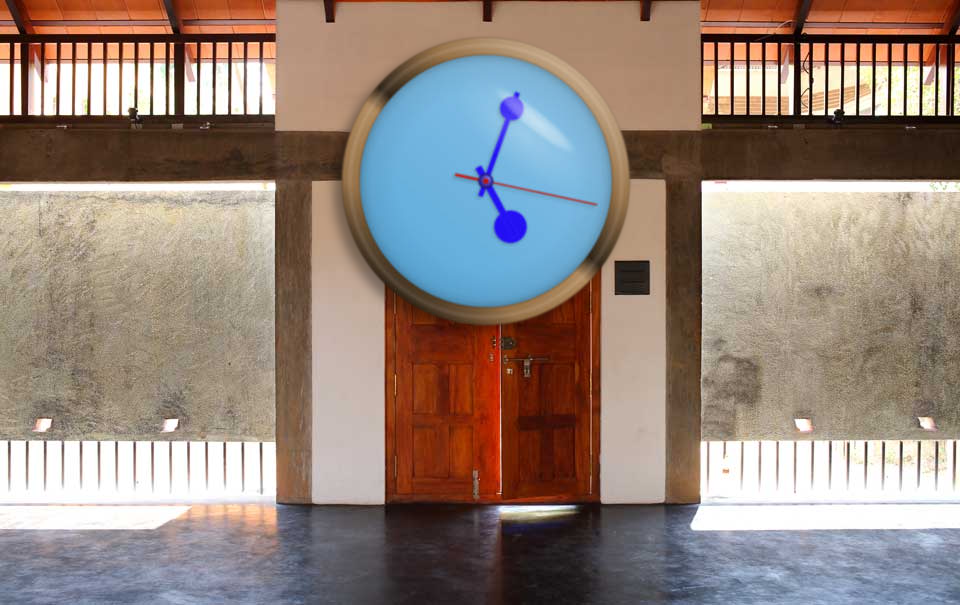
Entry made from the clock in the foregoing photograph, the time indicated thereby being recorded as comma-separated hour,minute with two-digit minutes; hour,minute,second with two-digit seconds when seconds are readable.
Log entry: 5,03,17
